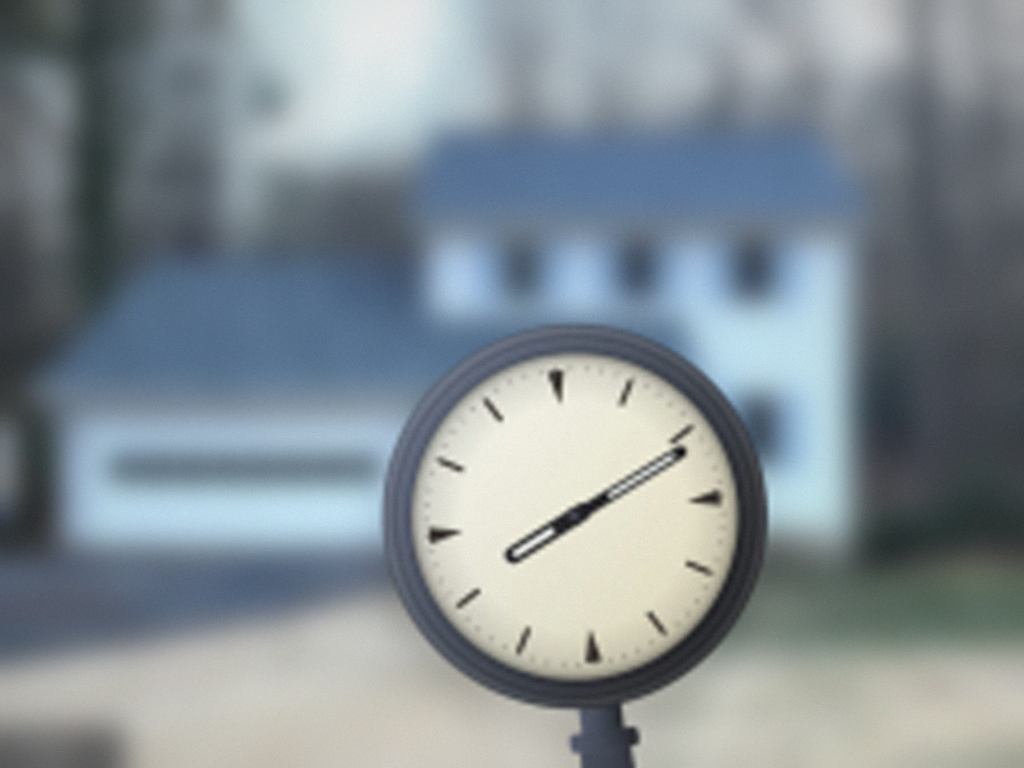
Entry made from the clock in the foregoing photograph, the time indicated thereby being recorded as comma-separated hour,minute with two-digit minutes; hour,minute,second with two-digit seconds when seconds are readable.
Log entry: 8,11
